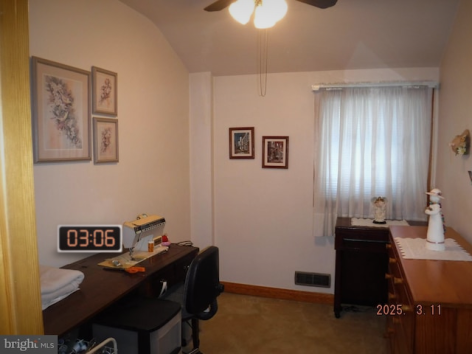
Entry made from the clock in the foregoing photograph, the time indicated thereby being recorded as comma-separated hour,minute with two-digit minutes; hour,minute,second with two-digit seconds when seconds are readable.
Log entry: 3,06
